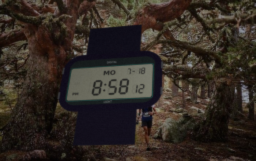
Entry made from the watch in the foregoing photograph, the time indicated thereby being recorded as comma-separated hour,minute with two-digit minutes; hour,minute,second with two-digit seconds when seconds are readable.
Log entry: 8,58,12
